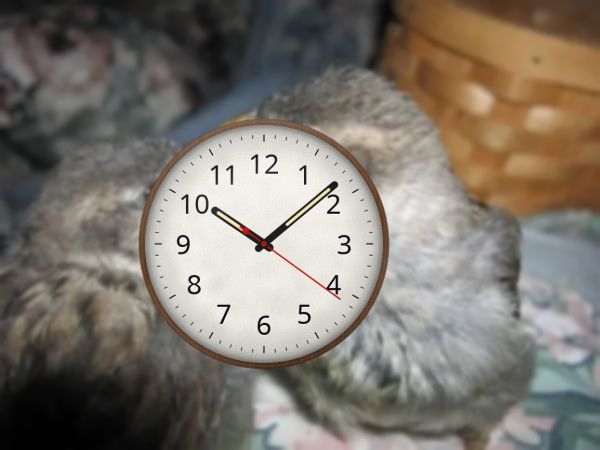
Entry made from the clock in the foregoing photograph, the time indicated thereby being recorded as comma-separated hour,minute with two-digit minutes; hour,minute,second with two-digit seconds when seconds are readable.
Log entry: 10,08,21
